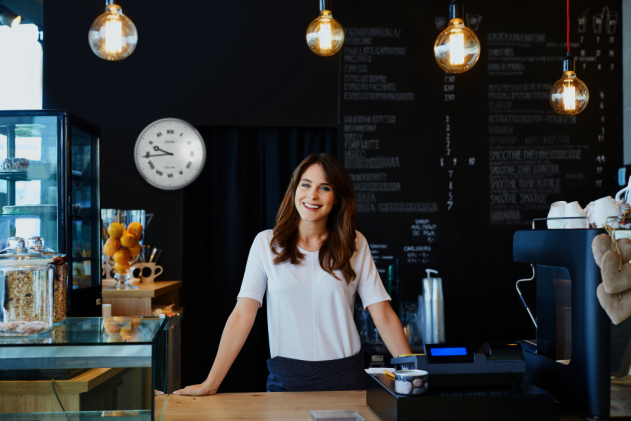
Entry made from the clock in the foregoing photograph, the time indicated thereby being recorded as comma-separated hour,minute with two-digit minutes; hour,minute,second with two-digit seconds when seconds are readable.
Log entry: 9,44
